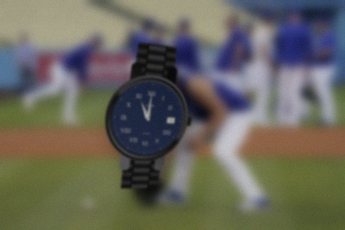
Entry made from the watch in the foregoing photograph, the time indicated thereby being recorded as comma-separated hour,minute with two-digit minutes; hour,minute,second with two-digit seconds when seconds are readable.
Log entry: 11,00
